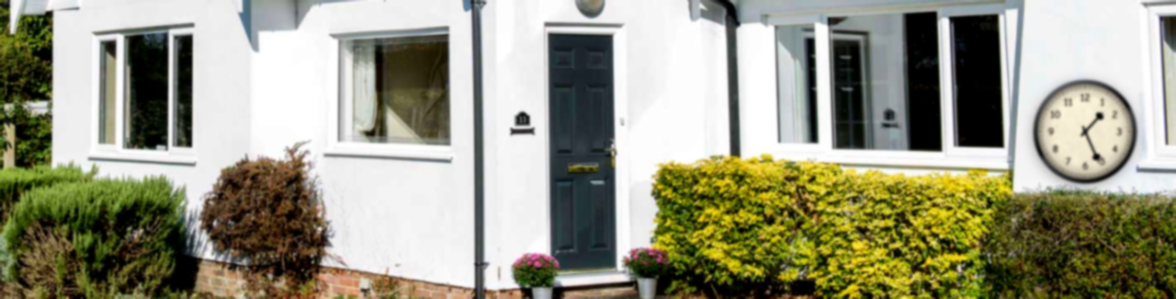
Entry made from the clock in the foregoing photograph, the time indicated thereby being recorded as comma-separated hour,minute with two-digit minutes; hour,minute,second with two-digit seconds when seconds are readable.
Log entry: 1,26
